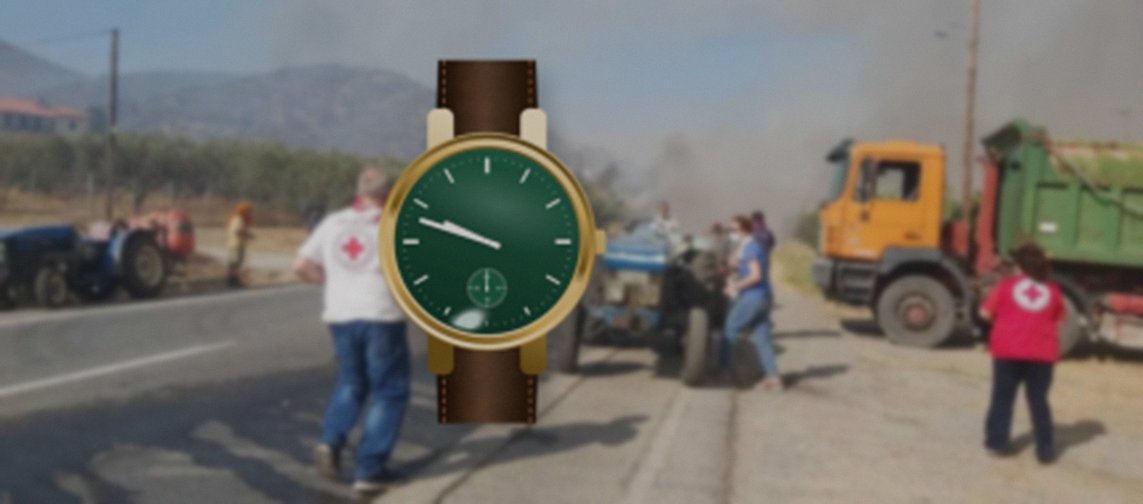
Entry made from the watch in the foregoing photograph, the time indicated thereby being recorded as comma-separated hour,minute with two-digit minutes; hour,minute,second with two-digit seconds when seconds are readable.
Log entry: 9,48
